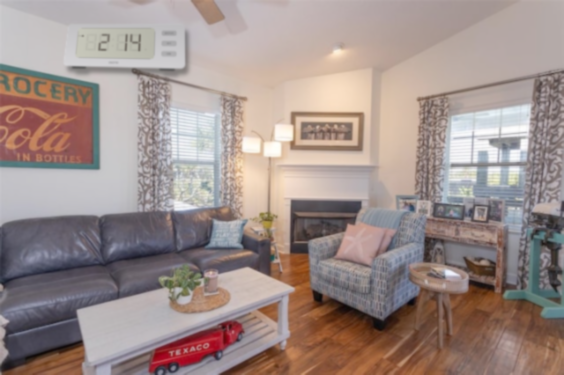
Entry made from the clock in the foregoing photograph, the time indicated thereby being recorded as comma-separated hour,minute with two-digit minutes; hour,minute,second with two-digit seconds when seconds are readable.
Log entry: 2,14
